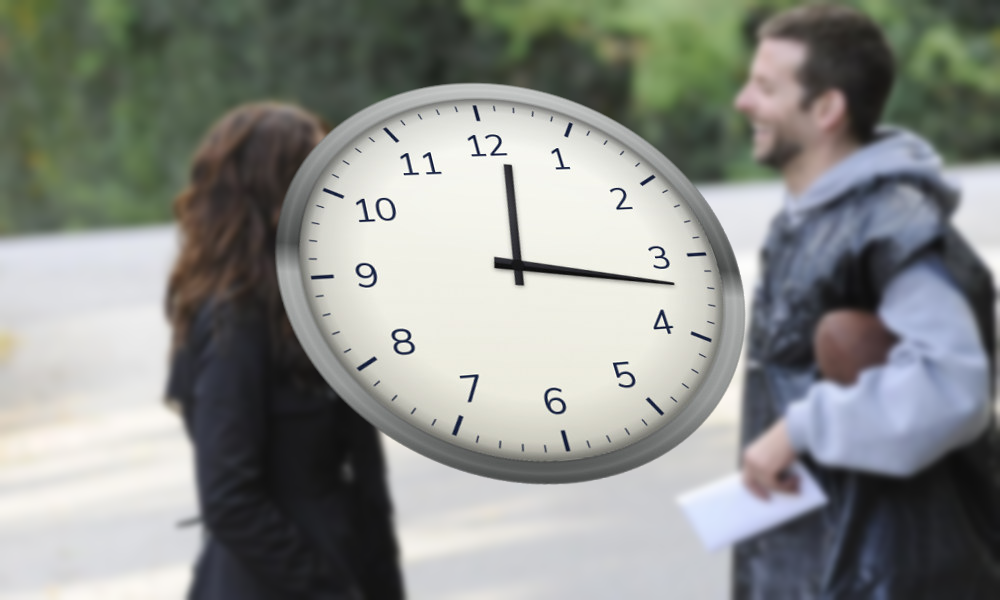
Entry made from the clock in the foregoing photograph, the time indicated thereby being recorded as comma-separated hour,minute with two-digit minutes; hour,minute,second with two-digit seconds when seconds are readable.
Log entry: 12,17
